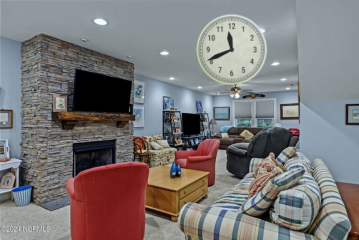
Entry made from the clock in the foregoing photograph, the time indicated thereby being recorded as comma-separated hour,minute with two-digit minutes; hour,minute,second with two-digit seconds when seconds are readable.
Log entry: 11,41
